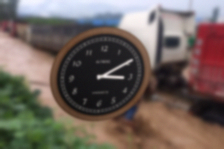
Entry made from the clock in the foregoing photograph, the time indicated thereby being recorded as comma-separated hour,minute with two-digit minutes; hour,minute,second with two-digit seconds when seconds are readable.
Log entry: 3,10
